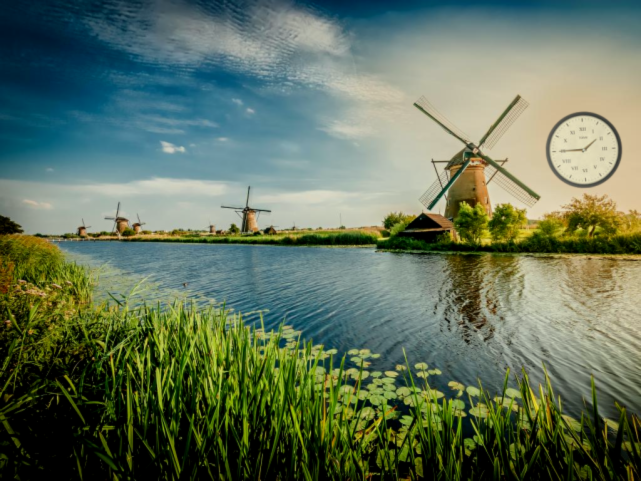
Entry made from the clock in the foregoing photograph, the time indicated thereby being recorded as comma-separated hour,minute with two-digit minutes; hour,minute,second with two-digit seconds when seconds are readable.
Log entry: 1,45
